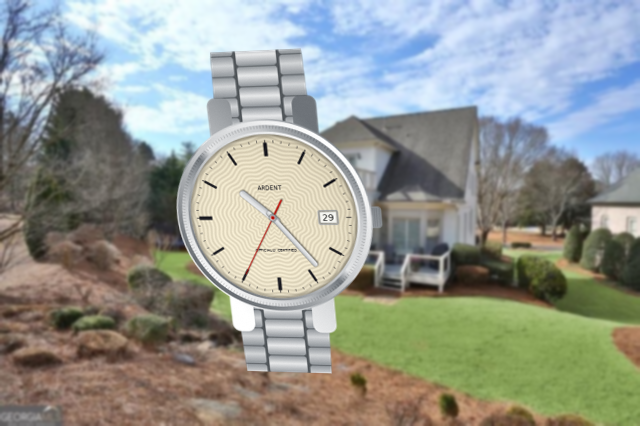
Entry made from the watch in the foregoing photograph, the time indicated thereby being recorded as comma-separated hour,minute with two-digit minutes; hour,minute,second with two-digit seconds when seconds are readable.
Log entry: 10,23,35
